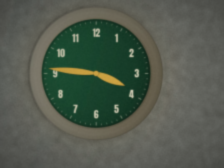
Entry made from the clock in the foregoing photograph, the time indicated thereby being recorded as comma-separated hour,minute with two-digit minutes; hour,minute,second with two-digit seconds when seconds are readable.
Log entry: 3,46
